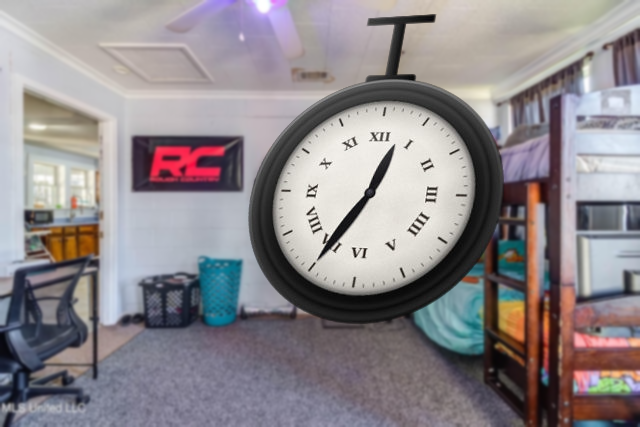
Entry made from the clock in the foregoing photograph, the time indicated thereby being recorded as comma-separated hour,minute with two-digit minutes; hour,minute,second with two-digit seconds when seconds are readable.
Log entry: 12,35
